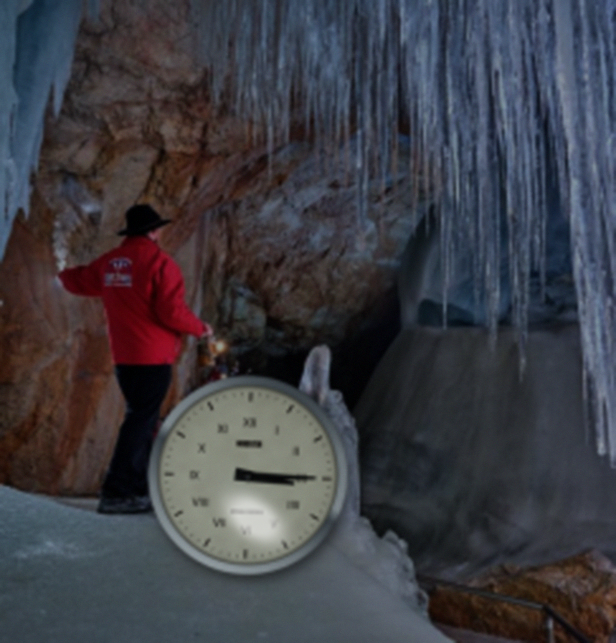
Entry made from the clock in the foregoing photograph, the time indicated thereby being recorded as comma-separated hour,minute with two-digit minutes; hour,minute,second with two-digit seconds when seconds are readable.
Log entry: 3,15
